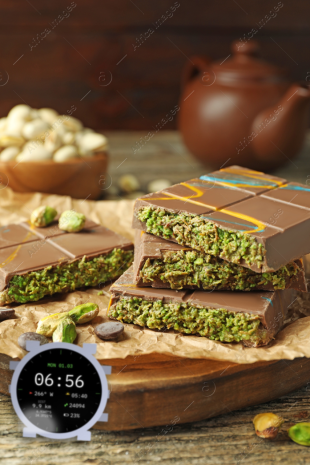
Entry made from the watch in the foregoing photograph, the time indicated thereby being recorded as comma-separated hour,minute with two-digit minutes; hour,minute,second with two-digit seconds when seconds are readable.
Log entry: 6,56
